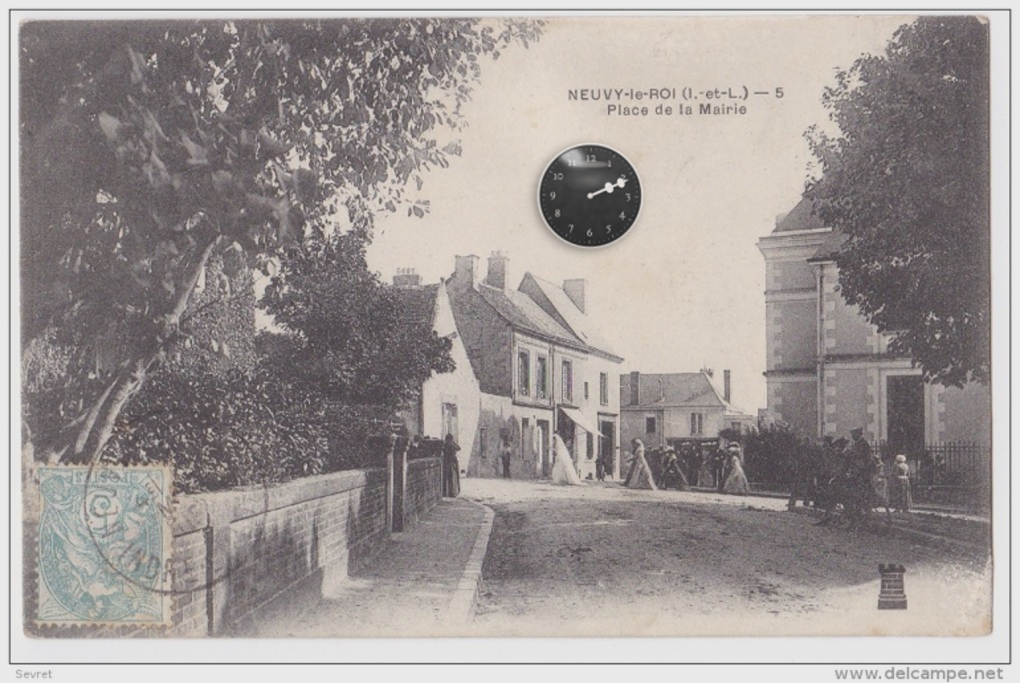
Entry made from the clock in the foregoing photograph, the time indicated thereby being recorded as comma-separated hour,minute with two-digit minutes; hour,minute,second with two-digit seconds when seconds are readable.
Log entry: 2,11
